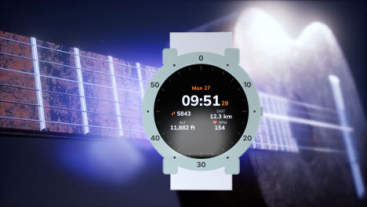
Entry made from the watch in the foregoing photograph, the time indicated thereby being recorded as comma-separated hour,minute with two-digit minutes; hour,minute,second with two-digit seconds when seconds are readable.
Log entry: 9,51
